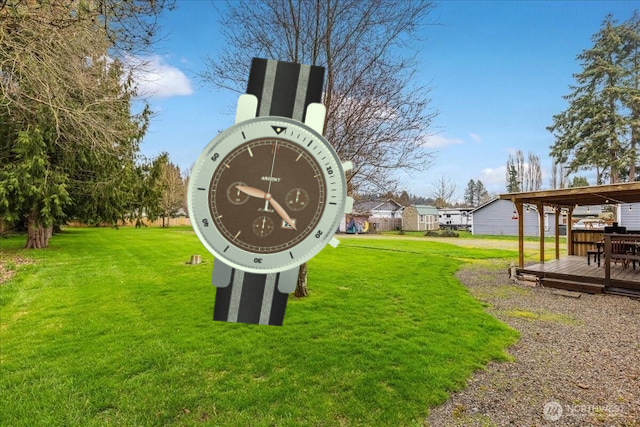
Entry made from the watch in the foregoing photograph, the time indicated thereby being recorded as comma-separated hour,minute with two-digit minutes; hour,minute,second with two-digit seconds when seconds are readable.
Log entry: 9,22
